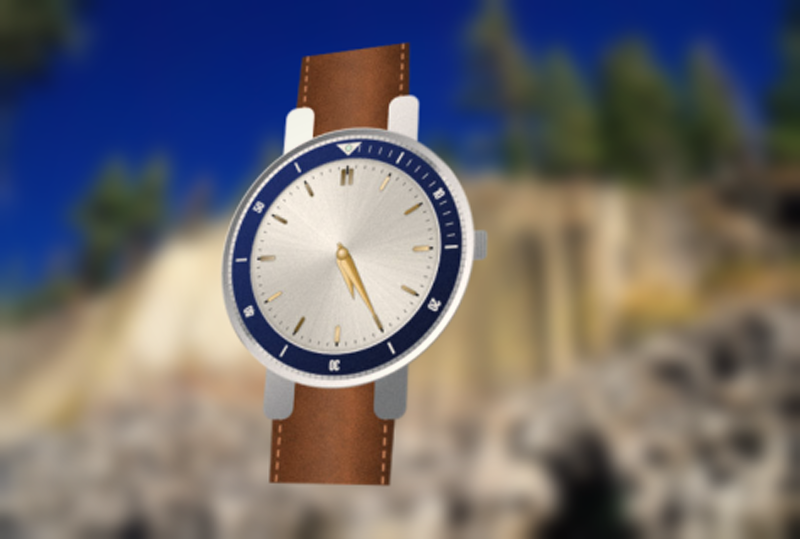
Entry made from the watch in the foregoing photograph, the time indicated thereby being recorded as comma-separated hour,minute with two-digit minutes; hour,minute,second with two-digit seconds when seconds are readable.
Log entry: 5,25
